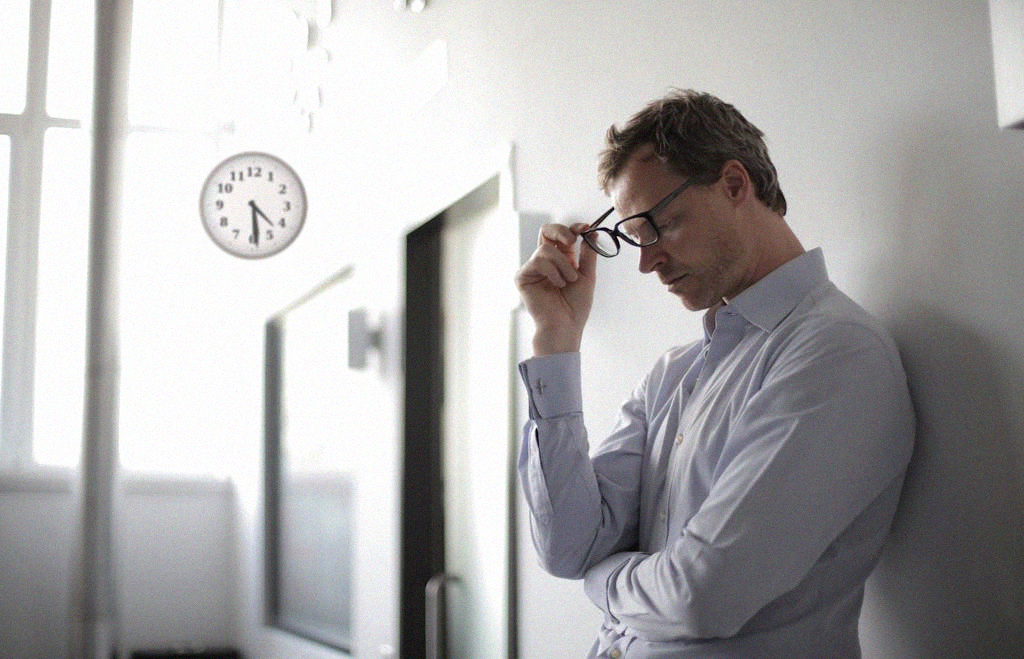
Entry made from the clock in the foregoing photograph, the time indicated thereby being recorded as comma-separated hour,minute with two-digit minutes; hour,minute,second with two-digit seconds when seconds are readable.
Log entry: 4,29
